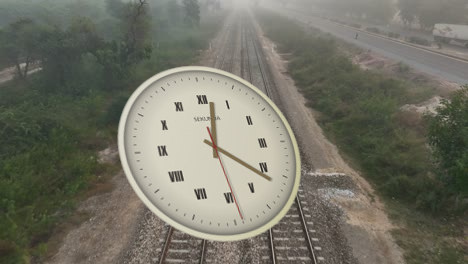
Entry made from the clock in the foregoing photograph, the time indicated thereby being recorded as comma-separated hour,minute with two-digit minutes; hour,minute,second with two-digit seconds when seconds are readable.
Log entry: 12,21,29
